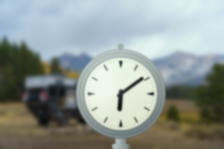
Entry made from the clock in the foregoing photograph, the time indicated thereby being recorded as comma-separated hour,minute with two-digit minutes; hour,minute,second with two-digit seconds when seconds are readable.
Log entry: 6,09
